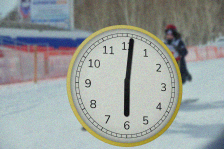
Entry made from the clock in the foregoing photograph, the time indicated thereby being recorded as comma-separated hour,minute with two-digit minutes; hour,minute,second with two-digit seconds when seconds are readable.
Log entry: 6,01
